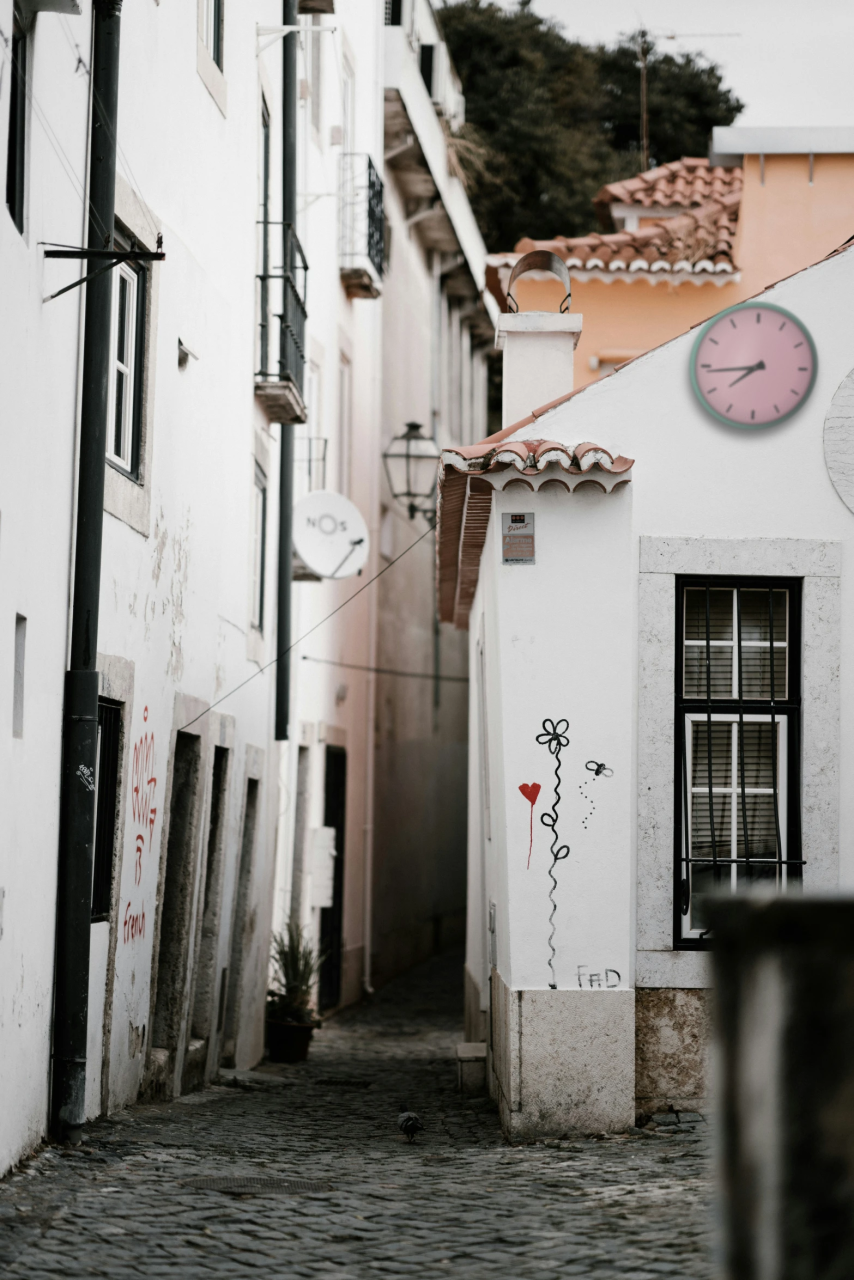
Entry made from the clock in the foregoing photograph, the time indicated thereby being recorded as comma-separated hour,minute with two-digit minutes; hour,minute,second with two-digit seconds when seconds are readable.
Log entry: 7,44
